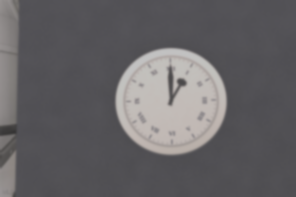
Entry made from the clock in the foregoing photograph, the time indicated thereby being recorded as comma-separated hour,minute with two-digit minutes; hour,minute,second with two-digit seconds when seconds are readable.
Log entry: 1,00
